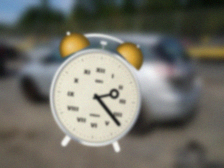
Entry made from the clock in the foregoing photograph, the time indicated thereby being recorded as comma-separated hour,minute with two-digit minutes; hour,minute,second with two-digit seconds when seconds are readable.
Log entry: 2,22
